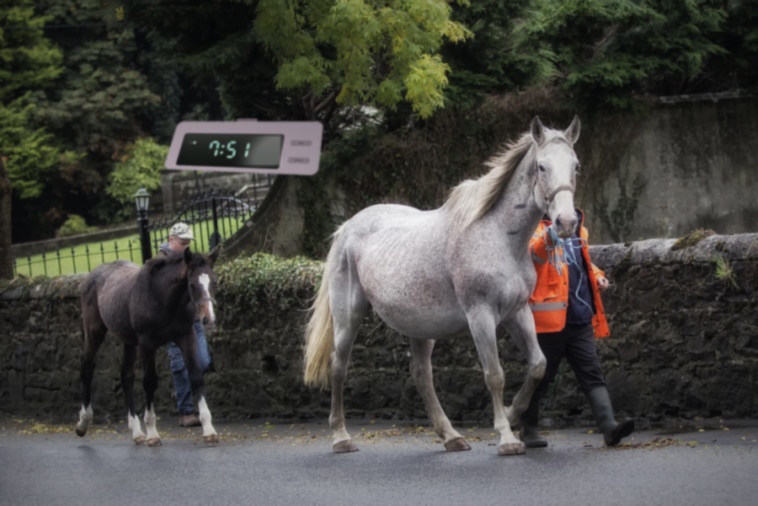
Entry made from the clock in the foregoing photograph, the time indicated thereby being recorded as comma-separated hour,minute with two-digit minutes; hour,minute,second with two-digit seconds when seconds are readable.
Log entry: 7,51
